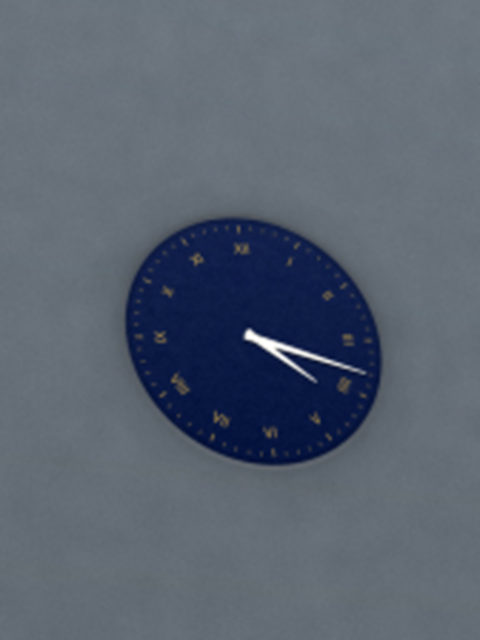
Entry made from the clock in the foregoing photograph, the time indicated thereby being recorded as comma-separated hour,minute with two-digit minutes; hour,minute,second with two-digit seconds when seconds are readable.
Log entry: 4,18
